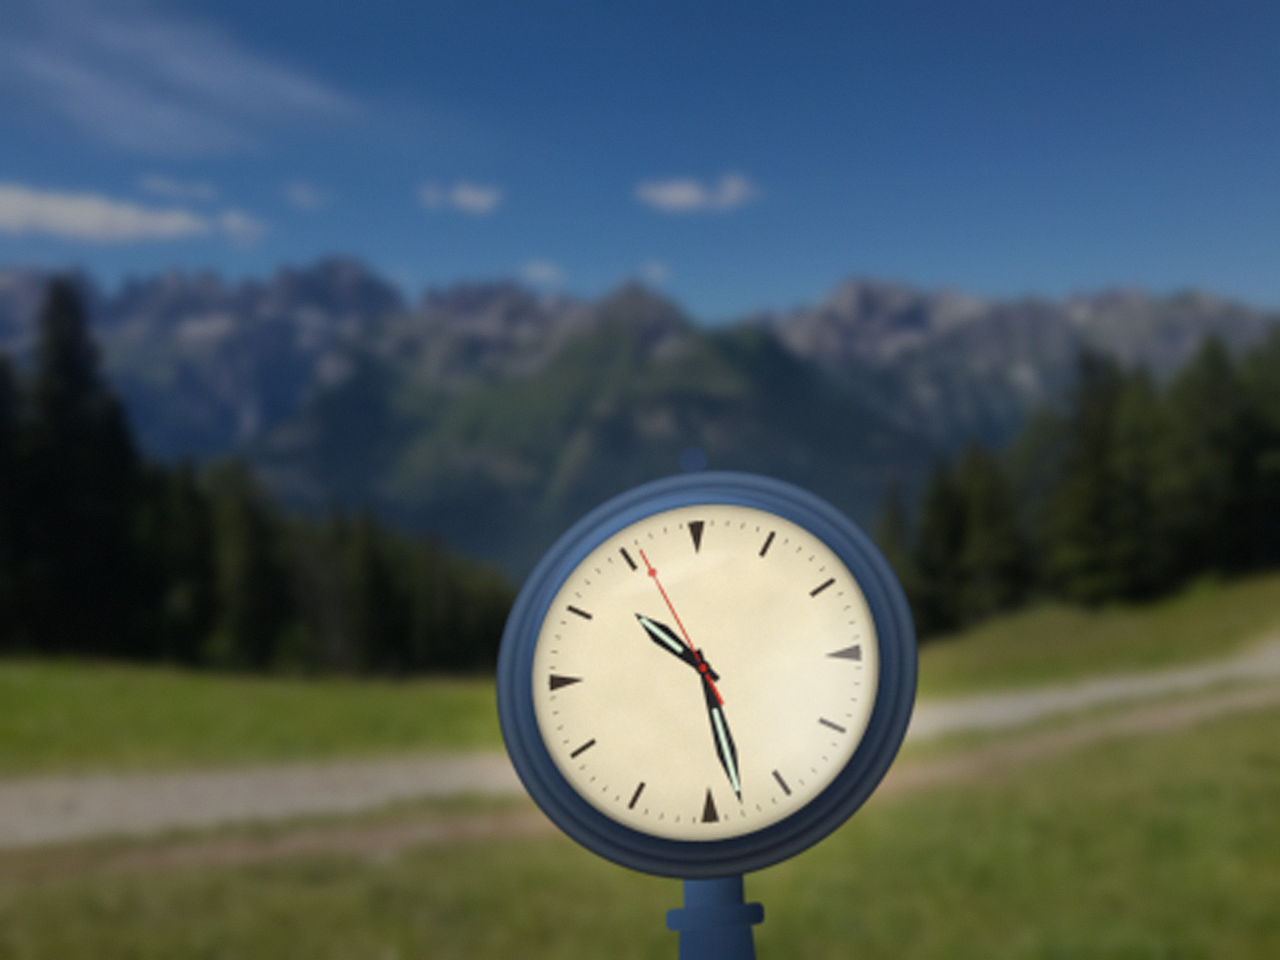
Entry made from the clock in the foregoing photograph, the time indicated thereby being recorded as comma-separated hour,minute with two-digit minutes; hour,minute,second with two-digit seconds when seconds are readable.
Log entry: 10,27,56
